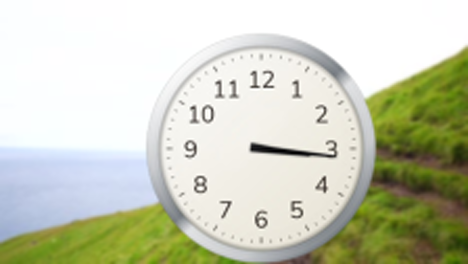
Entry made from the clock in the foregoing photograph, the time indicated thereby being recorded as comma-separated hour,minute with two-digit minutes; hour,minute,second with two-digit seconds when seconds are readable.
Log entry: 3,16
